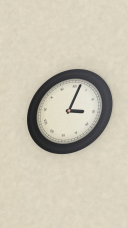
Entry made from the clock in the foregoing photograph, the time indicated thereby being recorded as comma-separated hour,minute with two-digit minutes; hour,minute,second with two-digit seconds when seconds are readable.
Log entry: 3,02
